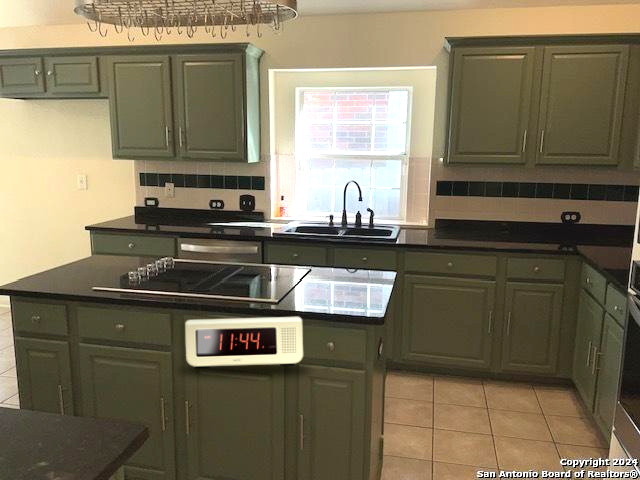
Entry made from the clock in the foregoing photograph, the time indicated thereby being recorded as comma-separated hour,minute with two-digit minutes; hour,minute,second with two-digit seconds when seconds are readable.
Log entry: 11,44
